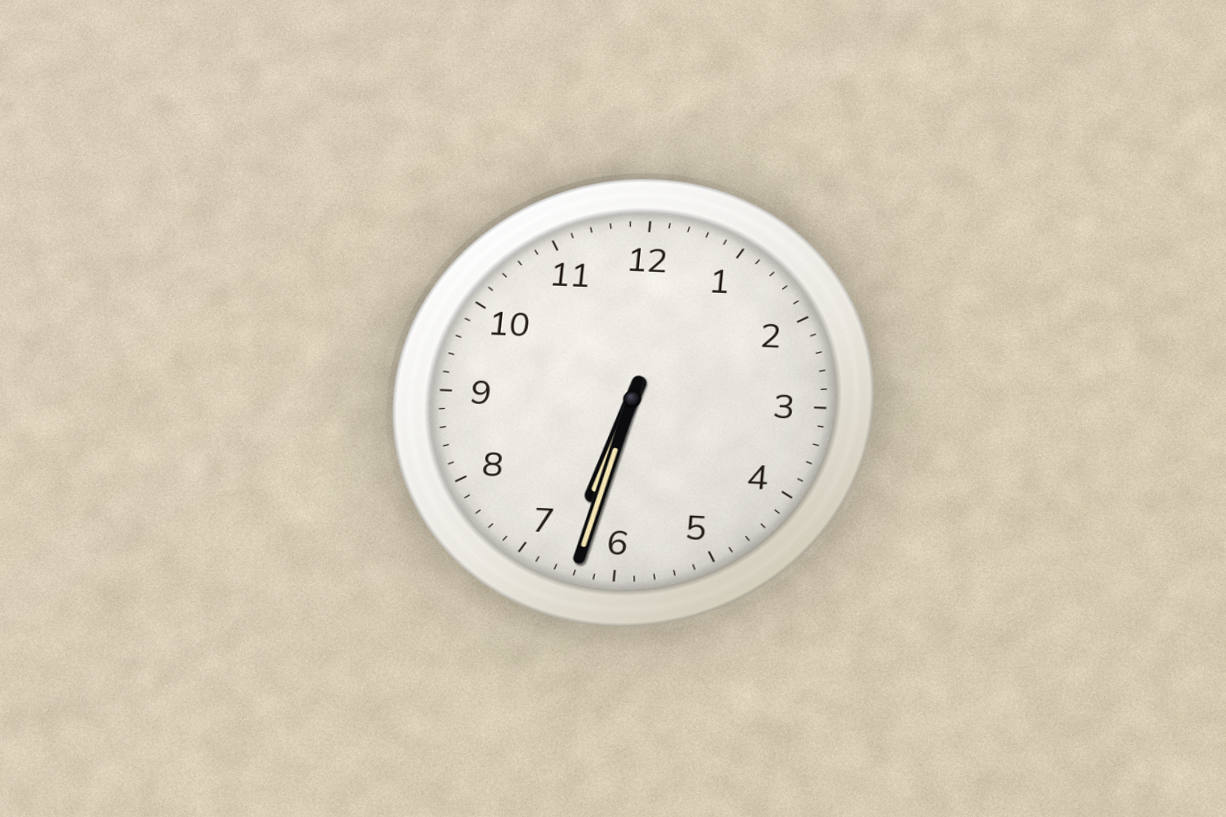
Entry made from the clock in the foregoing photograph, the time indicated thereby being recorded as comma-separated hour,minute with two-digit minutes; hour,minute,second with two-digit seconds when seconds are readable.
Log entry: 6,32
